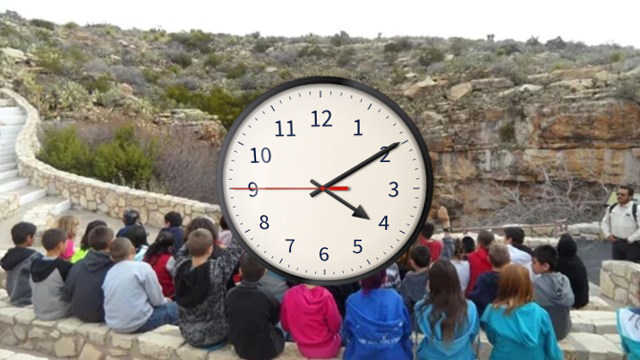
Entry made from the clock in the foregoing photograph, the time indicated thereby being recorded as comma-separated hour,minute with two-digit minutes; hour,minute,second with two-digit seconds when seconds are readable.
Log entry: 4,09,45
